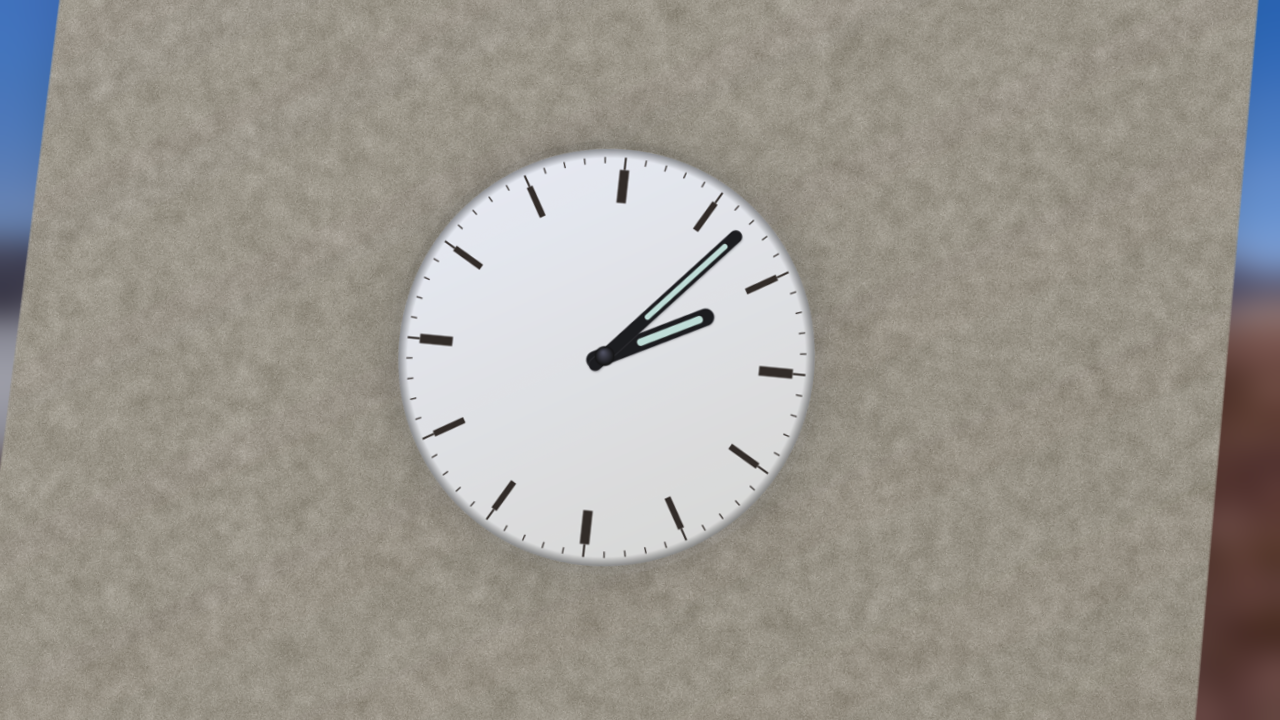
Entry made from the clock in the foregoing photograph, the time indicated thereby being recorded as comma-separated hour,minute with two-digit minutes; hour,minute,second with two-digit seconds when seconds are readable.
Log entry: 2,07
